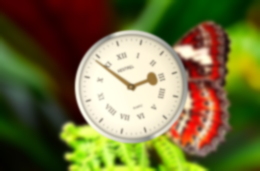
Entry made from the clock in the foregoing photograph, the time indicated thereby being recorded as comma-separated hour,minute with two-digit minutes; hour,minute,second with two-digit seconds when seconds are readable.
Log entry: 2,54
